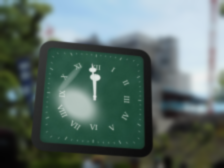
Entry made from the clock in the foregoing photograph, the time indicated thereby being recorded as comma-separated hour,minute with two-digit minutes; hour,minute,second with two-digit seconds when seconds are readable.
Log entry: 11,59
